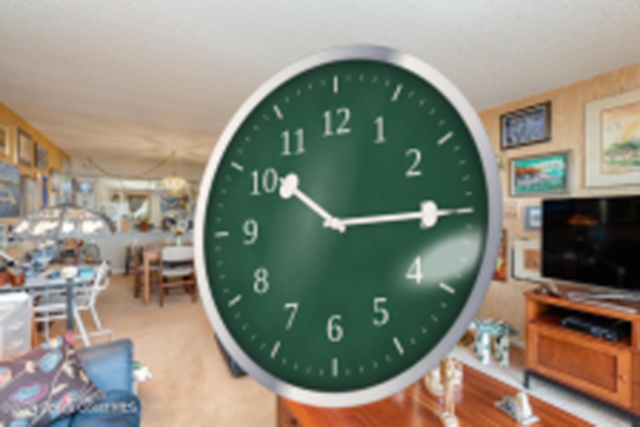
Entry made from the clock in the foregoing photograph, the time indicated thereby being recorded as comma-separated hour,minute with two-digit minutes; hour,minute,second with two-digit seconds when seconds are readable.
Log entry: 10,15
